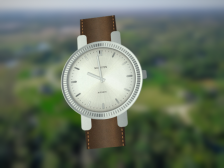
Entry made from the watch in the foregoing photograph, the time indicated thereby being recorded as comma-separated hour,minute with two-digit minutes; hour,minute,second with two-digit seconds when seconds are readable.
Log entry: 9,59
